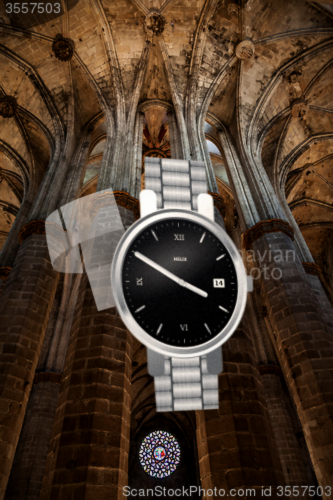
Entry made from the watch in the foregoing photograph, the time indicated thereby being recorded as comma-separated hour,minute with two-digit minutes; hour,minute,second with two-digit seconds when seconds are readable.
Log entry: 3,50
